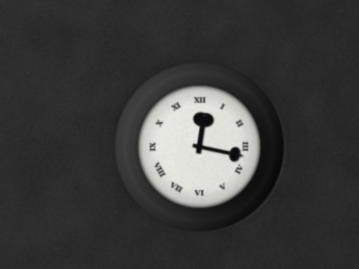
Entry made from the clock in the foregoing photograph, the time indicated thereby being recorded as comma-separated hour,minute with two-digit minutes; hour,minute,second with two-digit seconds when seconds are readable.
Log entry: 12,17
